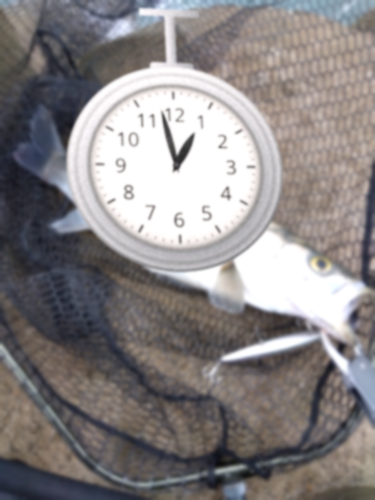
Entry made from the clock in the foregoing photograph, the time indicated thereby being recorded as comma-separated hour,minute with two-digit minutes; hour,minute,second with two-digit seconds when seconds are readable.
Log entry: 12,58
